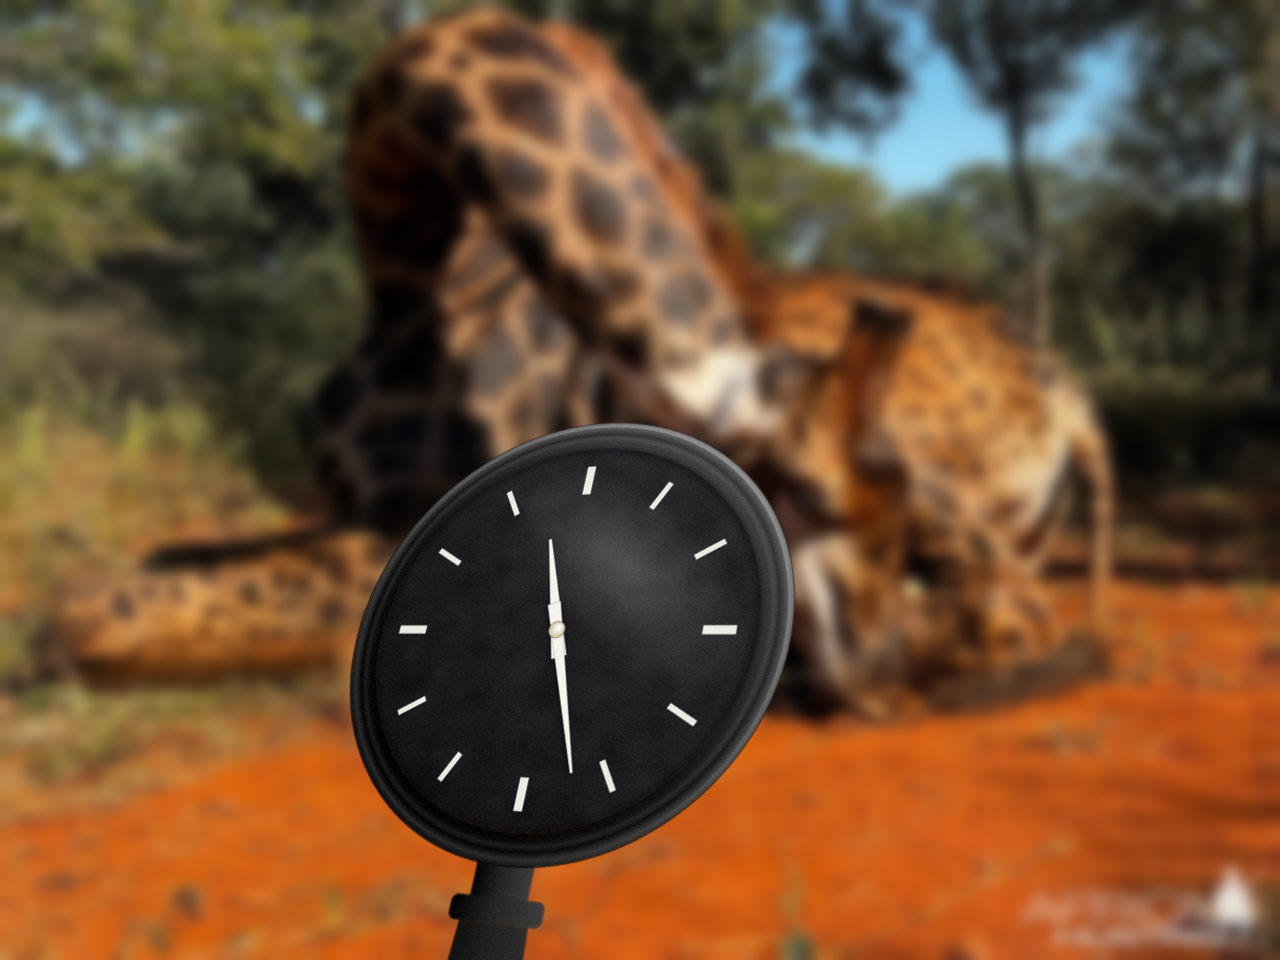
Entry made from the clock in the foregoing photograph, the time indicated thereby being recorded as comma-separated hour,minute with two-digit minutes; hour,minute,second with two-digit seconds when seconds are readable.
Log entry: 11,27
